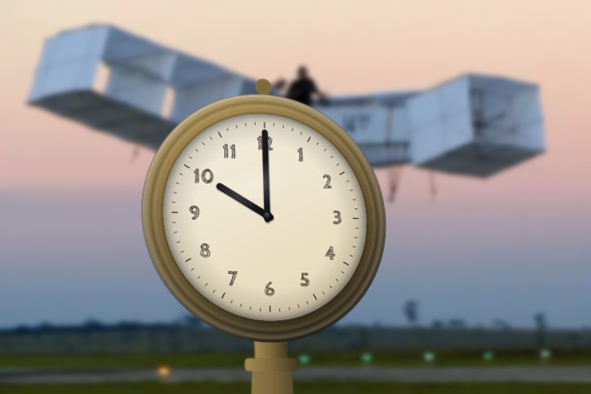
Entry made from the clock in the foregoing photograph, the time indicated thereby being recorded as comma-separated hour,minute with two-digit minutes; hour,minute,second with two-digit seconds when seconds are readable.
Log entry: 10,00
